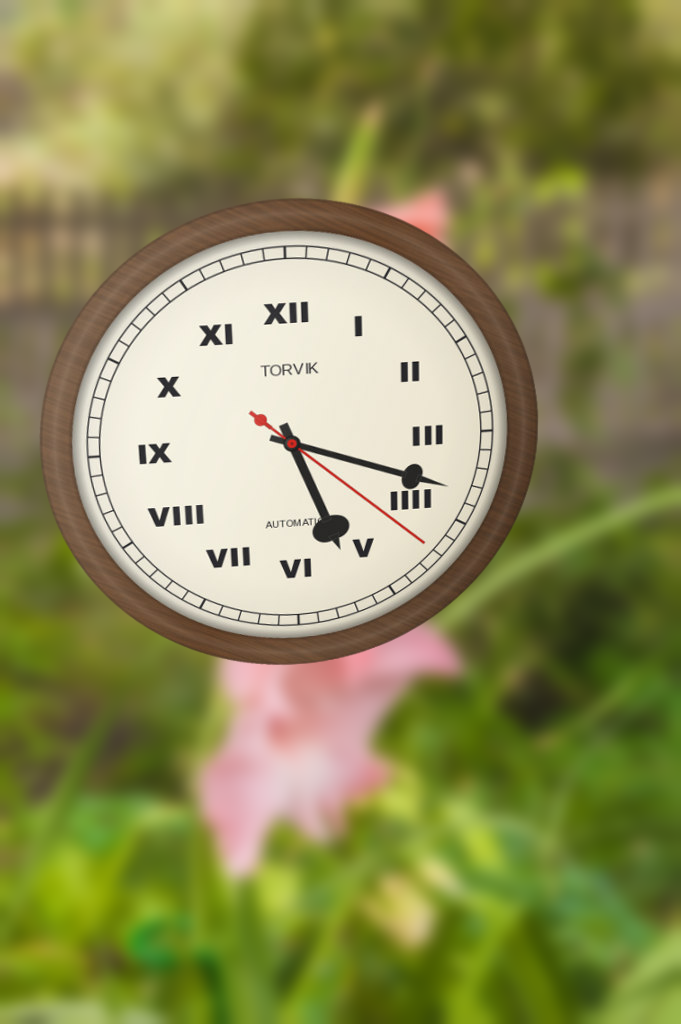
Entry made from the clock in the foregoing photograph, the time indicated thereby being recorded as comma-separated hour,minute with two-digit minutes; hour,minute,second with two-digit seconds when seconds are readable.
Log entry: 5,18,22
